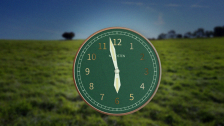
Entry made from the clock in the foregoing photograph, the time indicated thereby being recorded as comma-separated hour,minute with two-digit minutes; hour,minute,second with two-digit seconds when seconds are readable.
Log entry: 5,58
